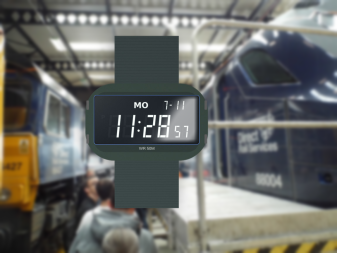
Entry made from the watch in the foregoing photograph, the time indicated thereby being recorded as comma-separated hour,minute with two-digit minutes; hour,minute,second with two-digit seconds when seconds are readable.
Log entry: 11,28,57
